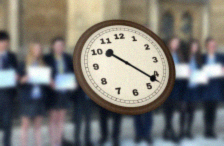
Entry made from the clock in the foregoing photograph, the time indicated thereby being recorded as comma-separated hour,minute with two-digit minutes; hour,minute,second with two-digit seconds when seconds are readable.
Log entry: 10,22
